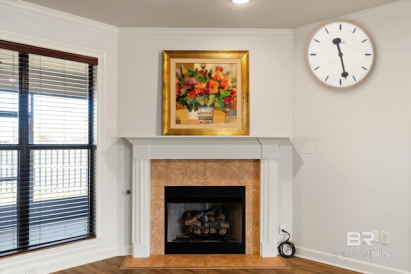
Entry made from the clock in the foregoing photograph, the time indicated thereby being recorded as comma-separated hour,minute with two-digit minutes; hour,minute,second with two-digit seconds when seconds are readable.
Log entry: 11,28
